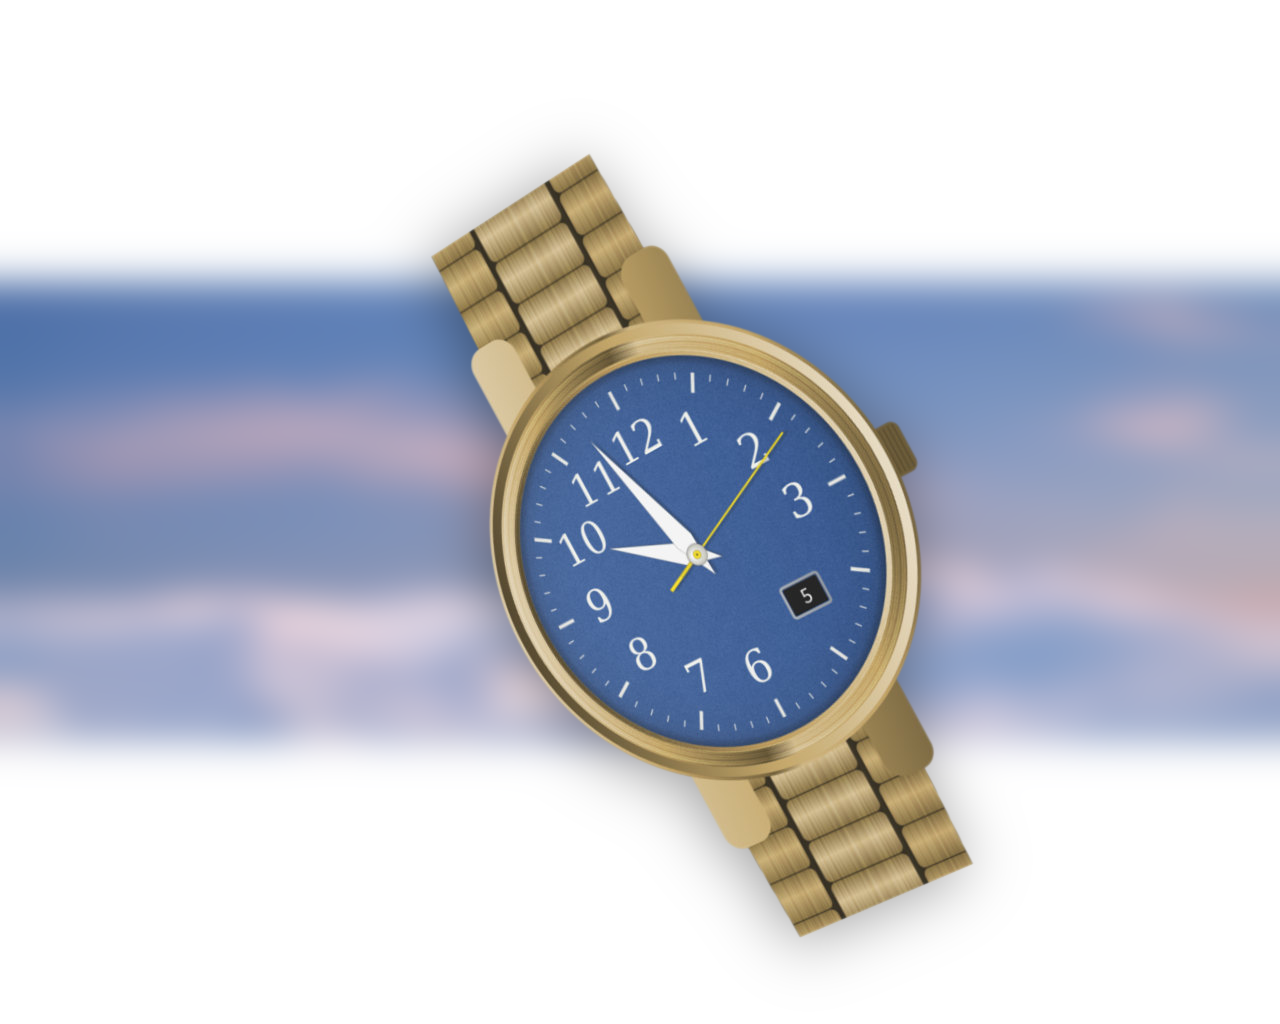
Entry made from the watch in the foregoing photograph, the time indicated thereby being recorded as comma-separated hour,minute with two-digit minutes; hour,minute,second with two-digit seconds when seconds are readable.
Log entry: 9,57,11
